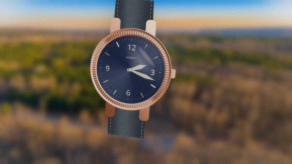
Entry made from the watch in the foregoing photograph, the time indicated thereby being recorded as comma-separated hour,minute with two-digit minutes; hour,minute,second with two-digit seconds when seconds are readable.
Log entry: 2,18
